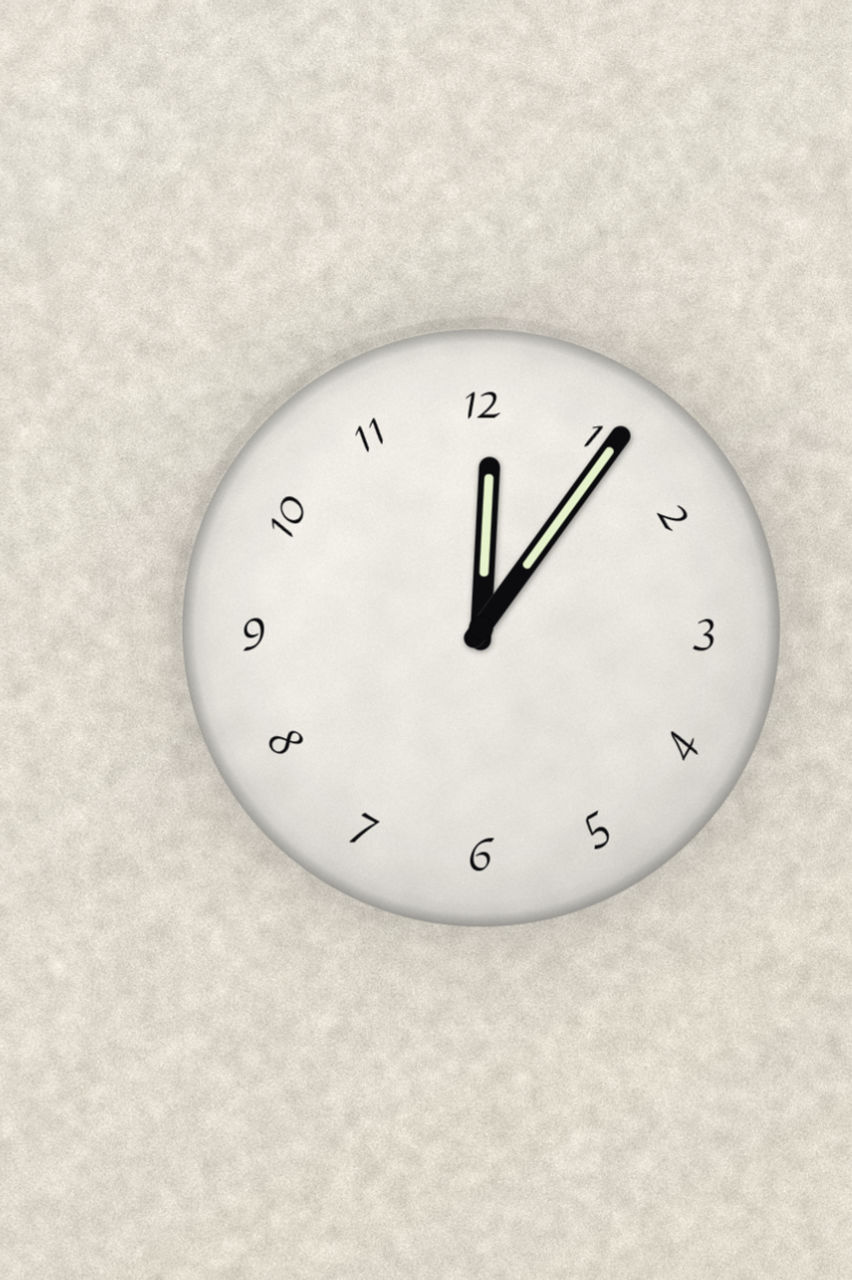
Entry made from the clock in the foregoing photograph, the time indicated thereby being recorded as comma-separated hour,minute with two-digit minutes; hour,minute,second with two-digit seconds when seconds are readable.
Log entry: 12,06
